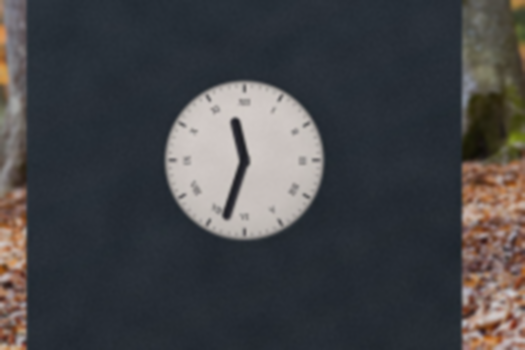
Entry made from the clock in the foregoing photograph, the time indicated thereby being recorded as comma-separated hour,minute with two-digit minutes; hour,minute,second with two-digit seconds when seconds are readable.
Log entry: 11,33
